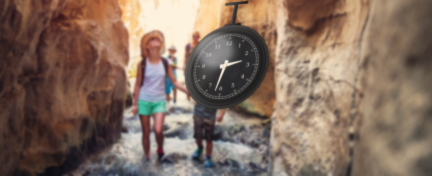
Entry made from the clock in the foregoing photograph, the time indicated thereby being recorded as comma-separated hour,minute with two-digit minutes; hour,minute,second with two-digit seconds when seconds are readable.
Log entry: 2,32
